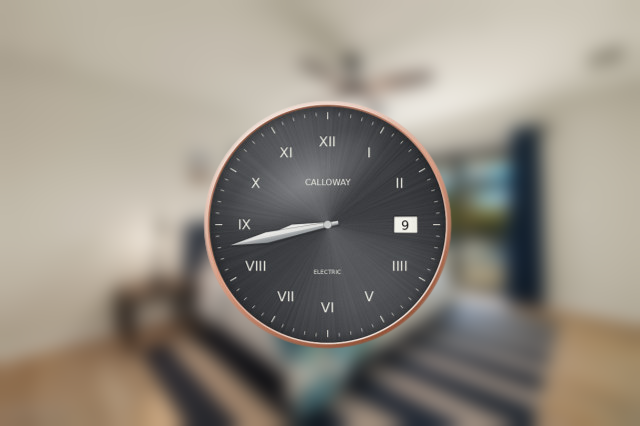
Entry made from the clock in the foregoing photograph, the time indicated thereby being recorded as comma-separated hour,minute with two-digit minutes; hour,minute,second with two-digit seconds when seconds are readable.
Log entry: 8,43
